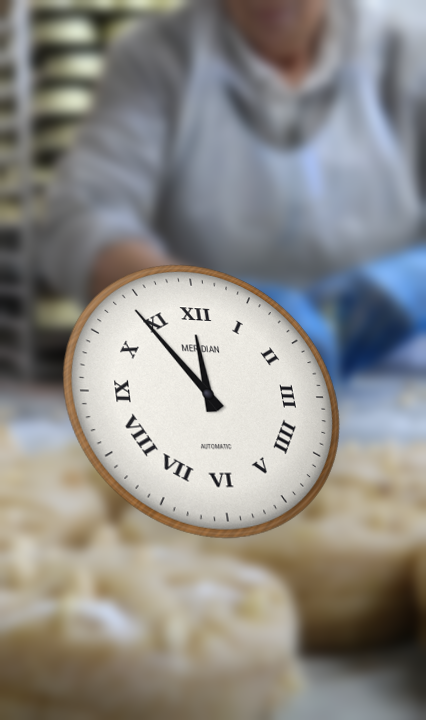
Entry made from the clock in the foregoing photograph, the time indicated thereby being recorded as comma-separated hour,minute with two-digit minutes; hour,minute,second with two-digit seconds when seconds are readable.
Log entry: 11,54
